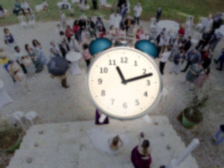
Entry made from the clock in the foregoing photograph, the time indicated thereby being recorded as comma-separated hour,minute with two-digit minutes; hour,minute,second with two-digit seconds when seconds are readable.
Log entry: 11,12
